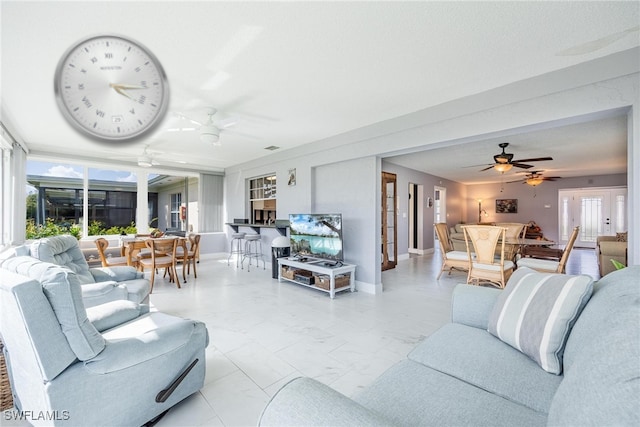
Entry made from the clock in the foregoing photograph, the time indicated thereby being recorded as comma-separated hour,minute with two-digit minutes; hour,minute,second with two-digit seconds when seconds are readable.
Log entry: 4,16
